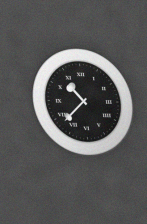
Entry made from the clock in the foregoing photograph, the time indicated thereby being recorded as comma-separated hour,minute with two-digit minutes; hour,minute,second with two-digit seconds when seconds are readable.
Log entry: 10,38
